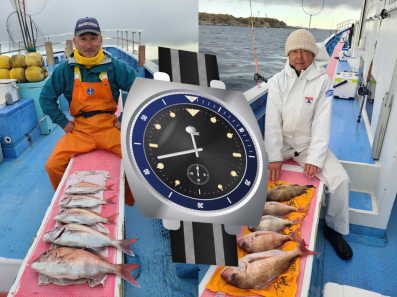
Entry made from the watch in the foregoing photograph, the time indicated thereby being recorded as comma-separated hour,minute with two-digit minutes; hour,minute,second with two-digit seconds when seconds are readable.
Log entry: 11,42
